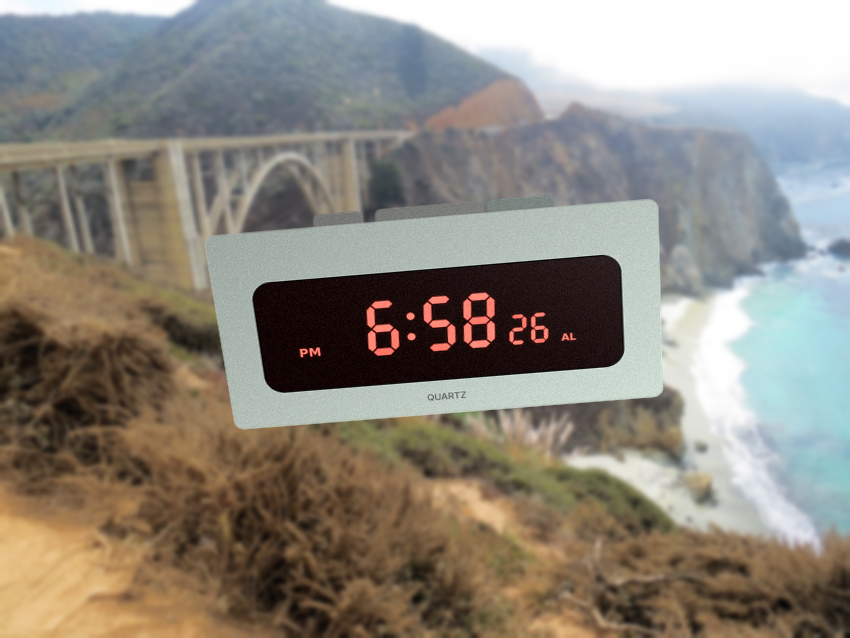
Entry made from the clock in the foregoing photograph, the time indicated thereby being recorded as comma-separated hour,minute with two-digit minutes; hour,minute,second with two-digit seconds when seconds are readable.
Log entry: 6,58,26
